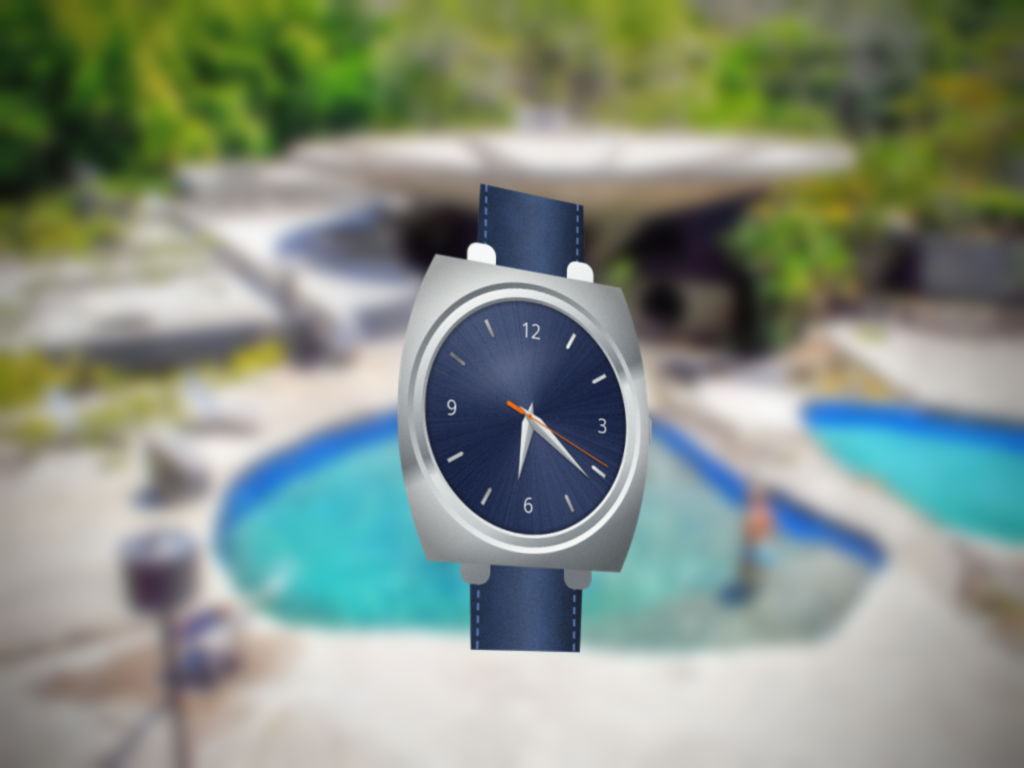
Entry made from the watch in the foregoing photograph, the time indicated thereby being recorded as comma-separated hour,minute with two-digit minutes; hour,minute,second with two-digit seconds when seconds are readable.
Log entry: 6,21,19
